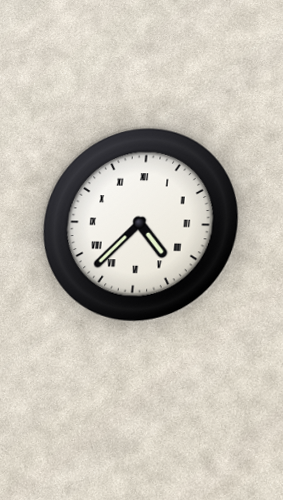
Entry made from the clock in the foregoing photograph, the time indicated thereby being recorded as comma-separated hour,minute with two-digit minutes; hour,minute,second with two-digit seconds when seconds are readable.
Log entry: 4,37
